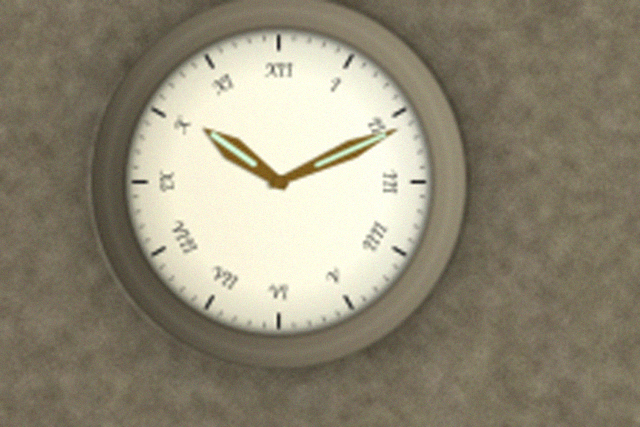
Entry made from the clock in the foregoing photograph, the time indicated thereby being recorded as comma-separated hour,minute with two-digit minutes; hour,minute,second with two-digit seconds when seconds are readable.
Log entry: 10,11
